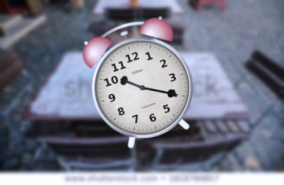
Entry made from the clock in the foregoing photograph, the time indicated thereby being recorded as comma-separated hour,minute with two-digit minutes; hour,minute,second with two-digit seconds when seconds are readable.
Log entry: 10,20
